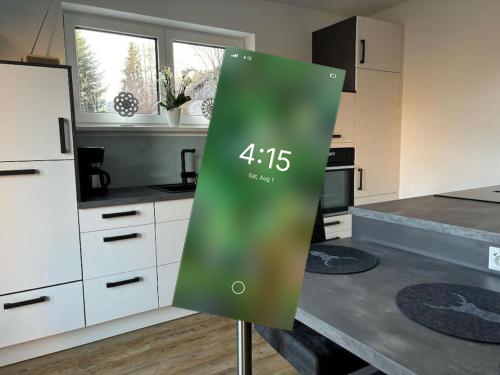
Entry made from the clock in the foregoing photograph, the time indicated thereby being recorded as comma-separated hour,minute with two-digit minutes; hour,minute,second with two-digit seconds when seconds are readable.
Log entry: 4,15
